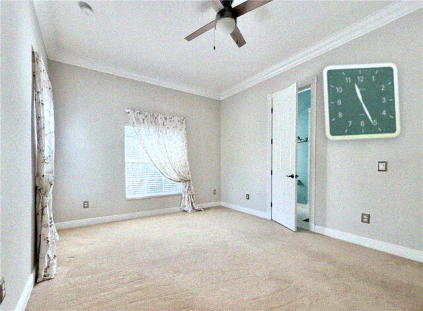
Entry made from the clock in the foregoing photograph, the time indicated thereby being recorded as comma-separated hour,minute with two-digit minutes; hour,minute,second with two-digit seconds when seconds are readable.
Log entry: 11,26
